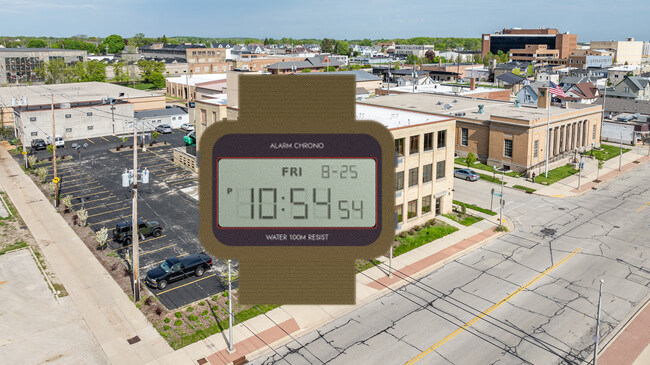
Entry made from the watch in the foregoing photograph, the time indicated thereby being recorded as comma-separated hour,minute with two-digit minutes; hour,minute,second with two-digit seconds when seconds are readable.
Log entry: 10,54,54
